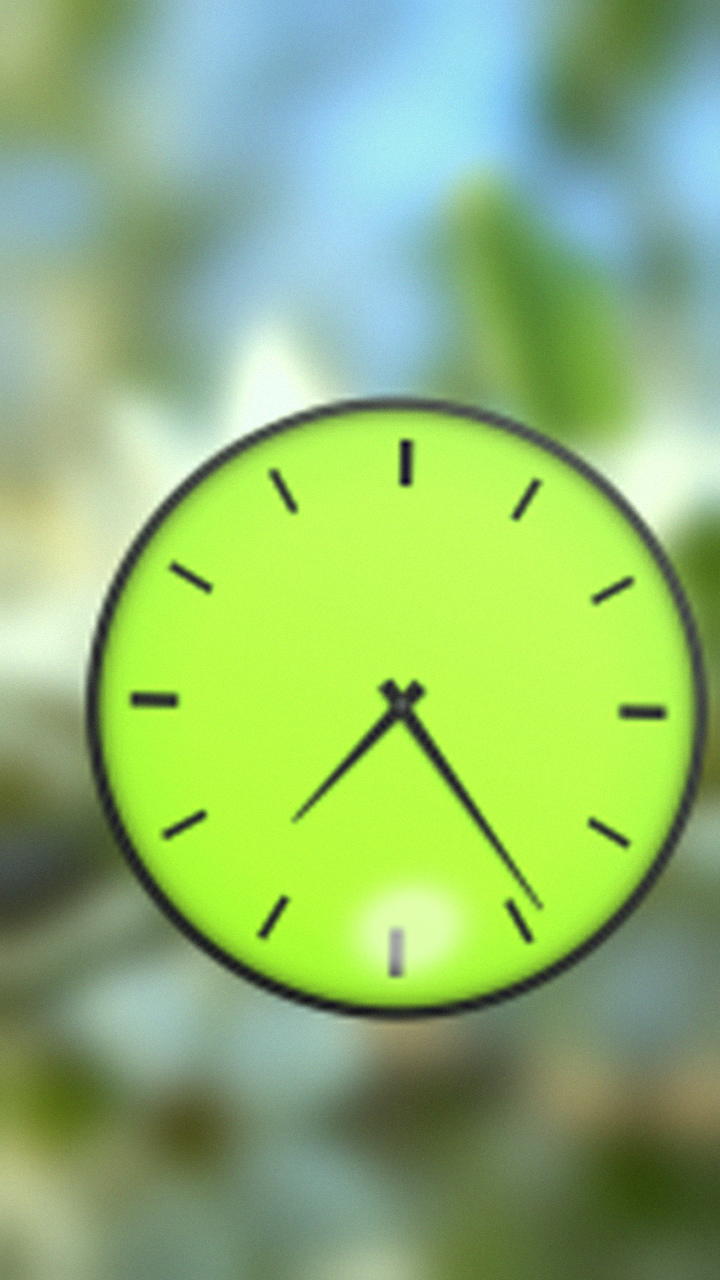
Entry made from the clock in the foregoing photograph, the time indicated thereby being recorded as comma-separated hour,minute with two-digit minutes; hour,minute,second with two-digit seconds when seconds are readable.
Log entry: 7,24
